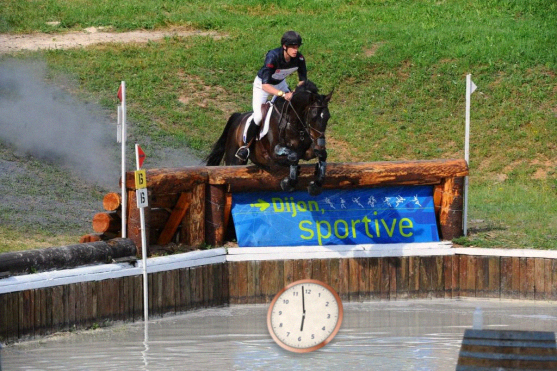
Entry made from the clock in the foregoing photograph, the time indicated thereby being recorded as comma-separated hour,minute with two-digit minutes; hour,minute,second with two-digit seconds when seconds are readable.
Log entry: 5,58
